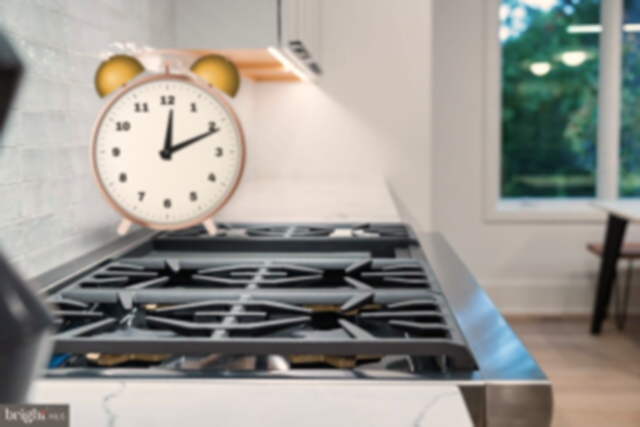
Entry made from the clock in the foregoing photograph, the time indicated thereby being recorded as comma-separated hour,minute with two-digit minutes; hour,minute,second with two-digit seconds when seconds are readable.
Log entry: 12,11
